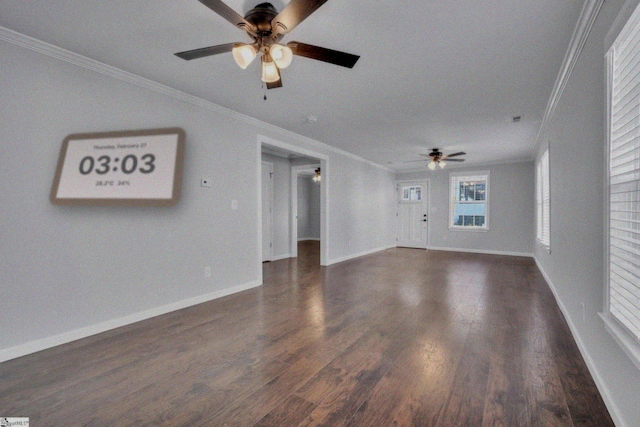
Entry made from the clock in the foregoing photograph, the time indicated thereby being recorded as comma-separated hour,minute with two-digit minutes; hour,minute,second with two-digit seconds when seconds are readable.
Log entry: 3,03
